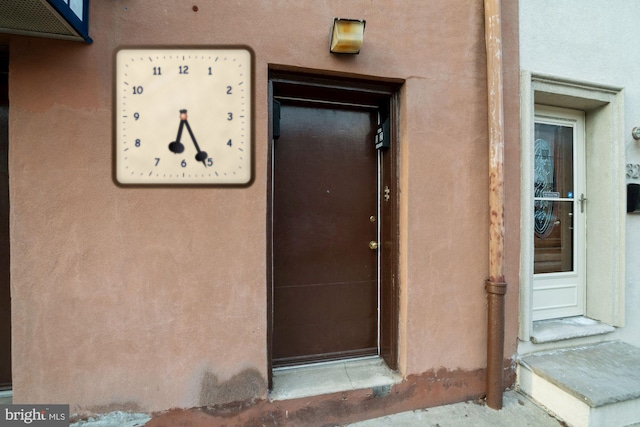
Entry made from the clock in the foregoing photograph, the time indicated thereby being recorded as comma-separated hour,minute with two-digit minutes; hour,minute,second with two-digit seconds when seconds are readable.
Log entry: 6,26
